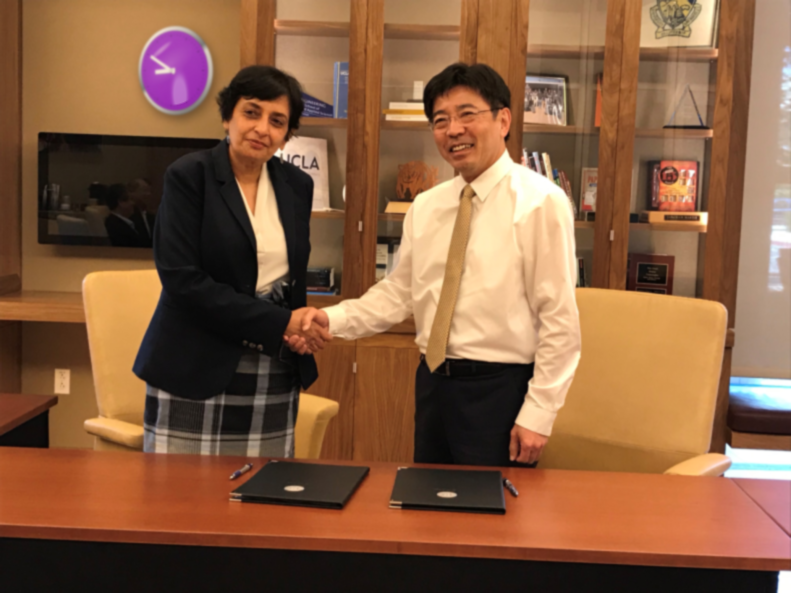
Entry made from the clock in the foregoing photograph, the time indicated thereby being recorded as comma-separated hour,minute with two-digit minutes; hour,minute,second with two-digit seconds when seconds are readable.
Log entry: 8,50
